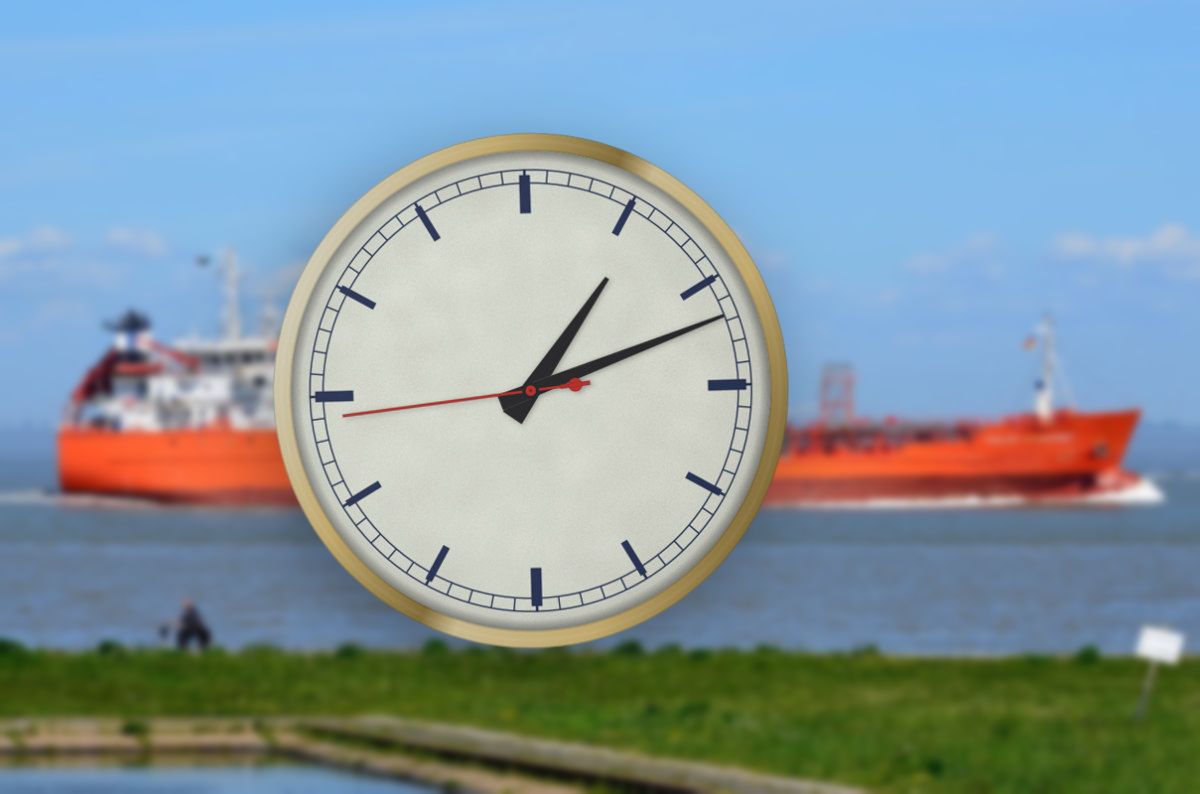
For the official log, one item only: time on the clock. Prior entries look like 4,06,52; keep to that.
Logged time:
1,11,44
